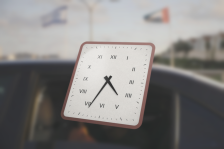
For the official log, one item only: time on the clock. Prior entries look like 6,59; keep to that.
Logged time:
4,34
